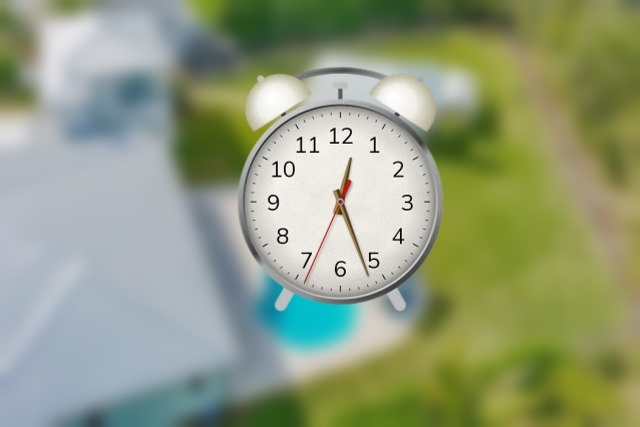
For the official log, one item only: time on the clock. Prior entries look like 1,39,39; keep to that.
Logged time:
12,26,34
